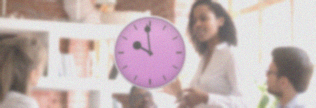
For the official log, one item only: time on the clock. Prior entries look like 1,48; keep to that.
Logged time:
9,59
